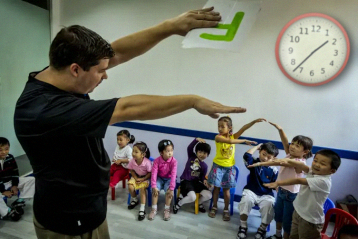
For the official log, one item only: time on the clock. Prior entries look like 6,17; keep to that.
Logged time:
1,37
